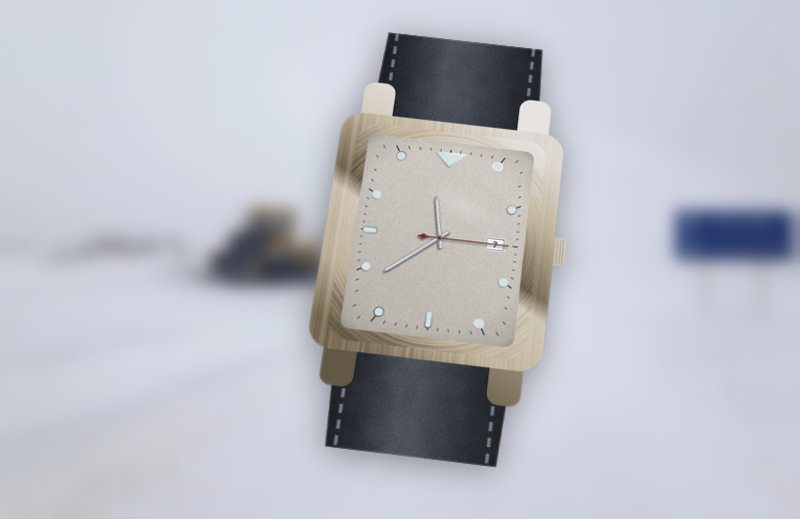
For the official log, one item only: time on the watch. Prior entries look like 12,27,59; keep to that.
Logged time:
11,38,15
